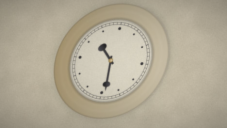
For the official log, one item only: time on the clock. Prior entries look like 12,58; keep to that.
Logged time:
10,29
